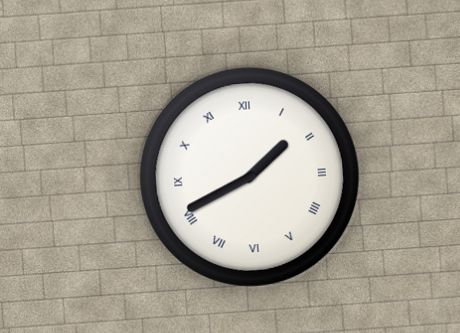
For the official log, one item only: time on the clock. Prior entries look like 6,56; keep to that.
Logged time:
1,41
